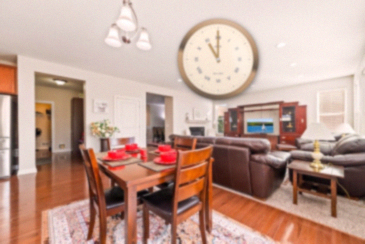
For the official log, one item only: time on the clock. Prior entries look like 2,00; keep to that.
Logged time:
11,00
